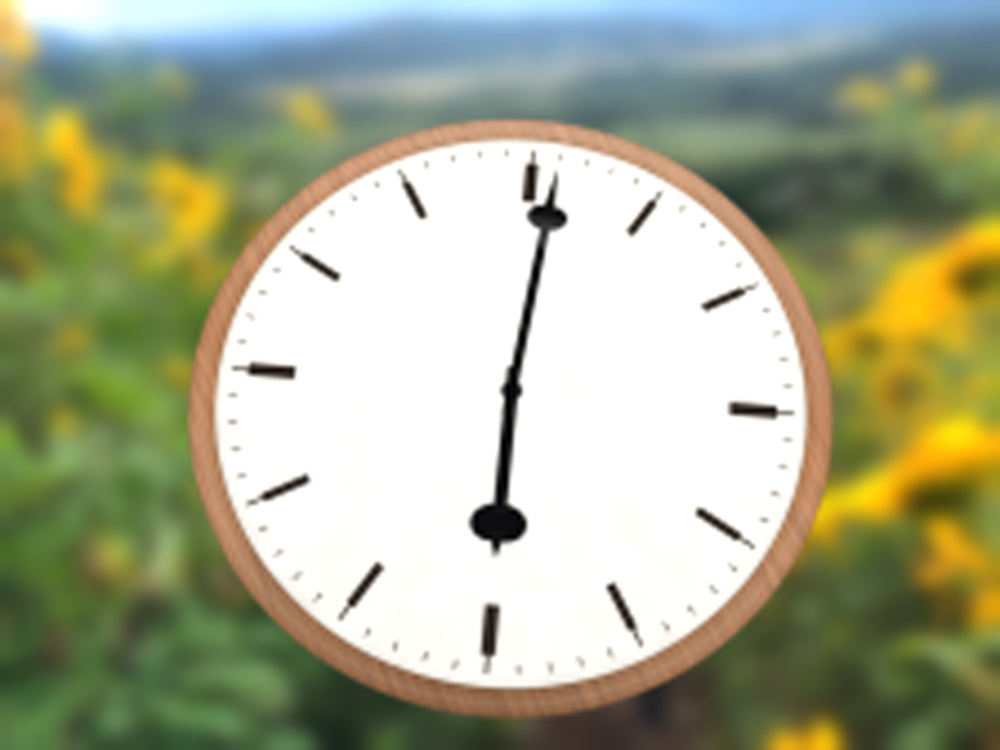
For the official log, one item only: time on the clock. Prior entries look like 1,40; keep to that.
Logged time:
6,01
